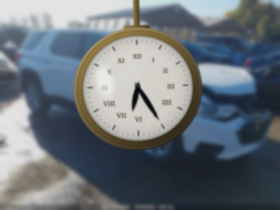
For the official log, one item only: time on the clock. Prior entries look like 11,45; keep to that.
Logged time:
6,25
